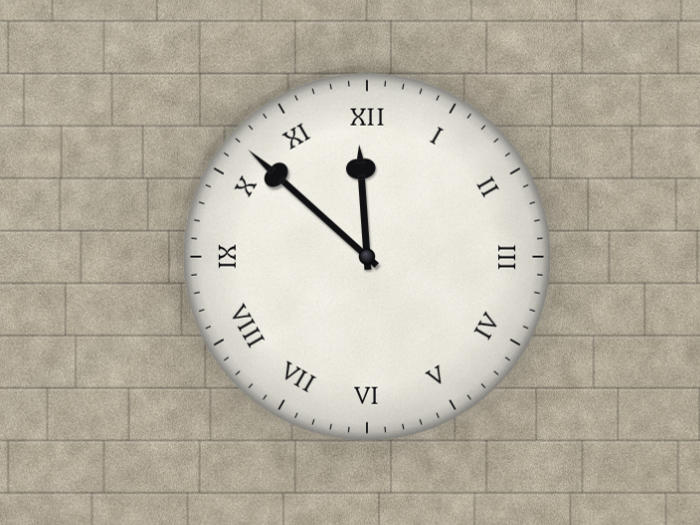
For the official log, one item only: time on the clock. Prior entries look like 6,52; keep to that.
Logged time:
11,52
